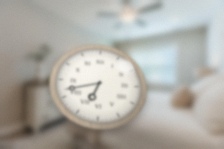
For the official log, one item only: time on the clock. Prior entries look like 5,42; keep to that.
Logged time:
6,42
